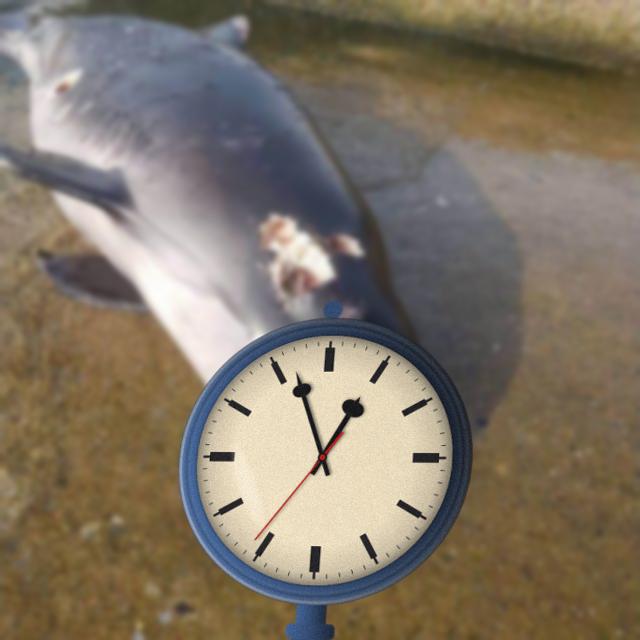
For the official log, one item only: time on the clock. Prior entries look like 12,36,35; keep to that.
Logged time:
12,56,36
